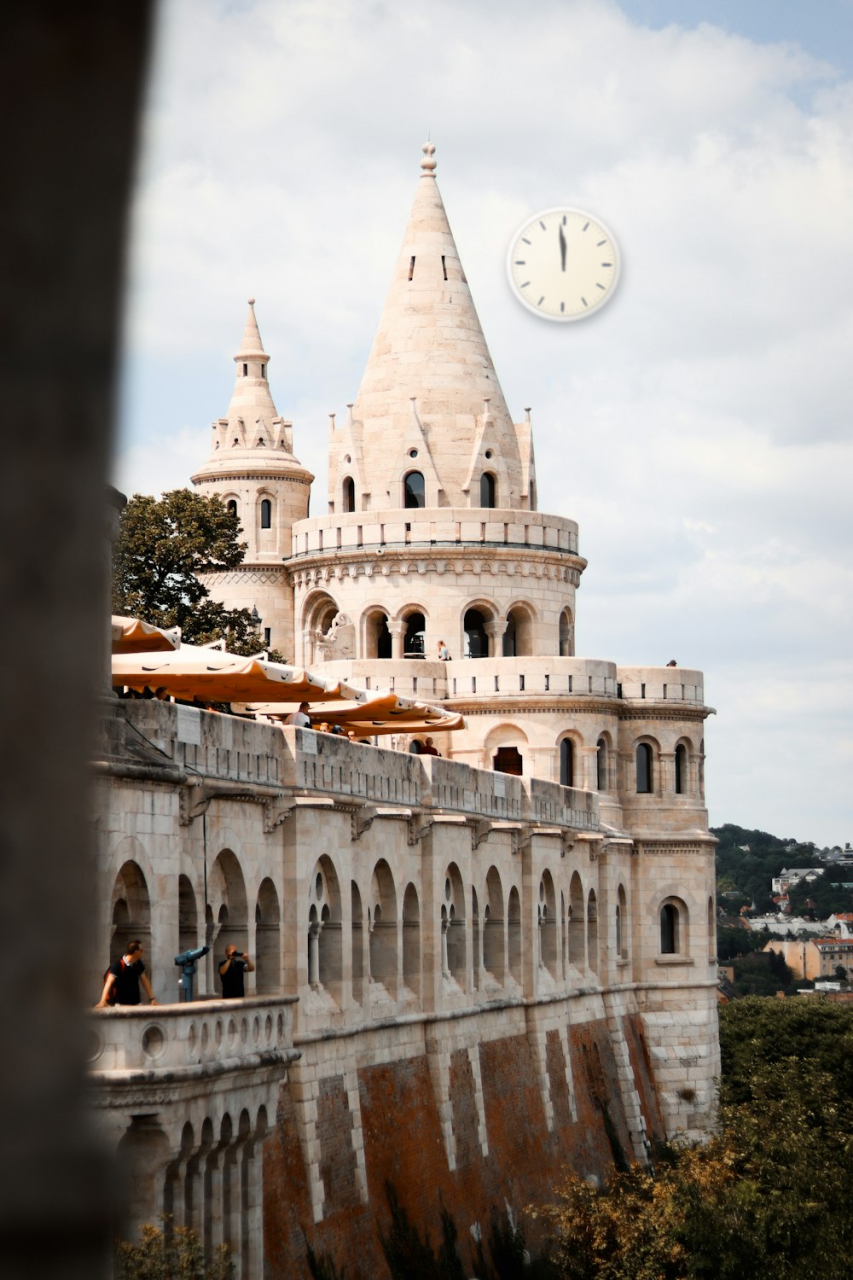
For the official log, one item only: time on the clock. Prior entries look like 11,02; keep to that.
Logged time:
11,59
